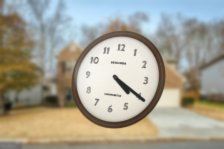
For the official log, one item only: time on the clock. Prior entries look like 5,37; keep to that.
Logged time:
4,20
